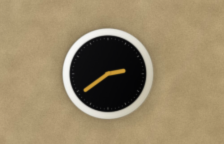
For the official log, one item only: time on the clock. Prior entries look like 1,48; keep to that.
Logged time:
2,39
